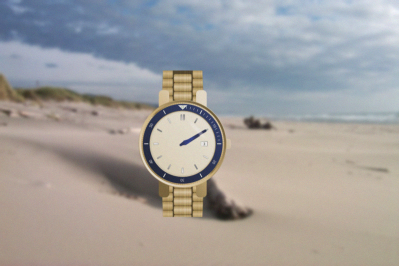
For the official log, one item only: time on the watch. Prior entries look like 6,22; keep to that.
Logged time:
2,10
